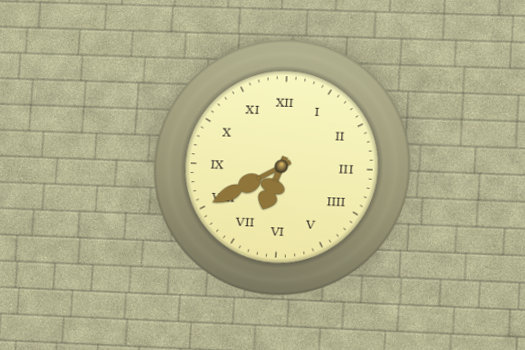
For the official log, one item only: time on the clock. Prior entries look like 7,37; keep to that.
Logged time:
6,40
